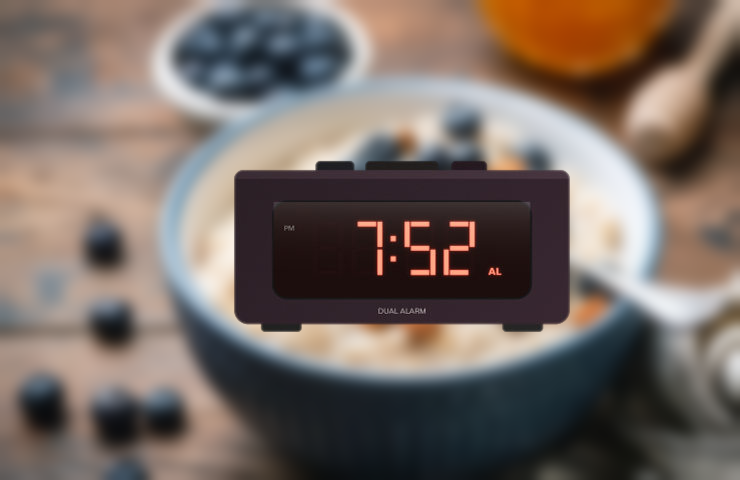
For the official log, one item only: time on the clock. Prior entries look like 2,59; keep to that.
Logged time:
7,52
